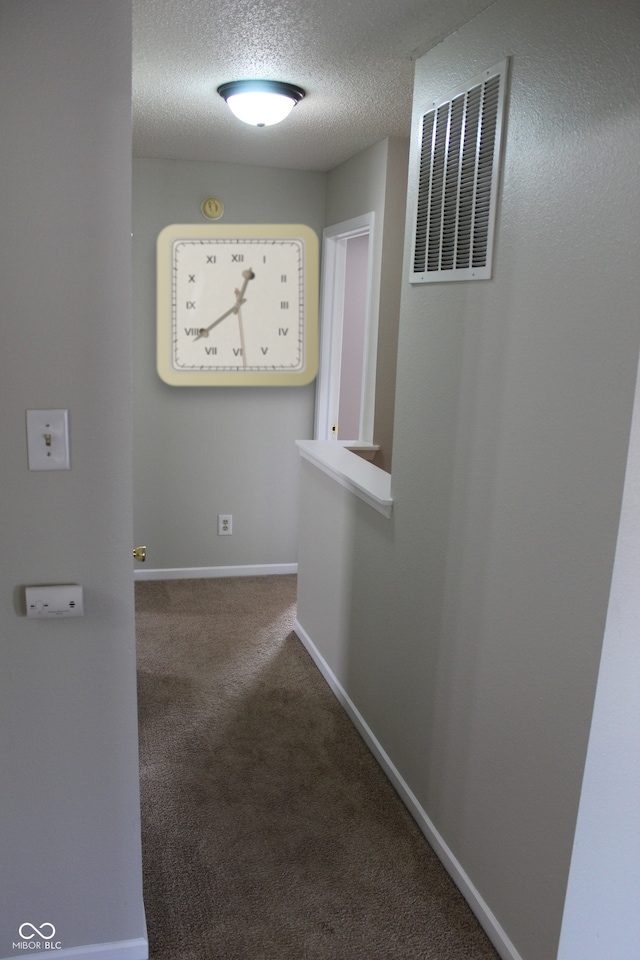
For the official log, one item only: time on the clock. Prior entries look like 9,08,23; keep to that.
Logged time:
12,38,29
